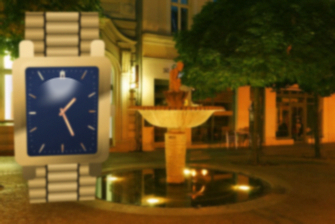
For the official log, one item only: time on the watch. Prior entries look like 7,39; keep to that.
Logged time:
1,26
